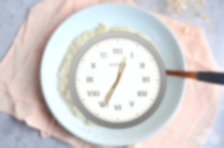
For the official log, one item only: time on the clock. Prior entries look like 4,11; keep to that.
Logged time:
12,35
